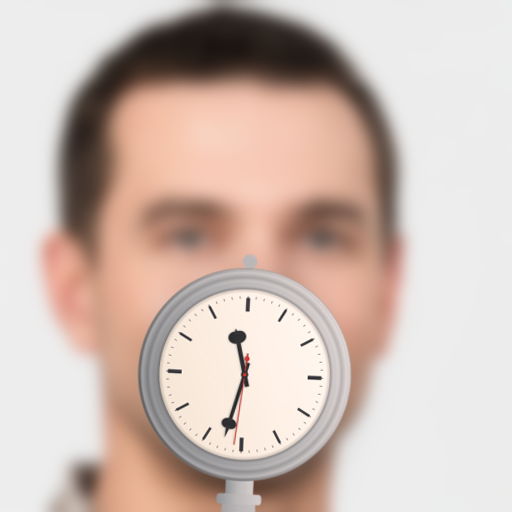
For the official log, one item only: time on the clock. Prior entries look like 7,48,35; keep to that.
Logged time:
11,32,31
